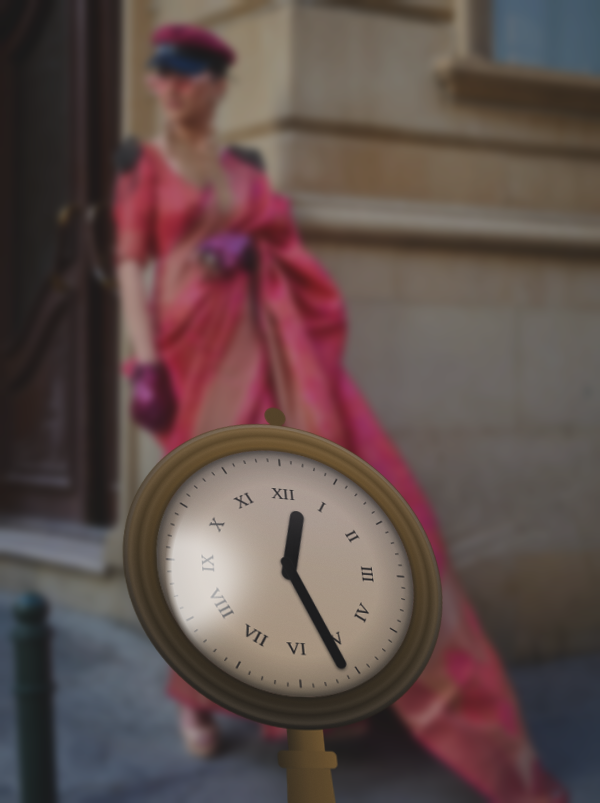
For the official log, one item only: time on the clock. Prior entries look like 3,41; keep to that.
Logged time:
12,26
